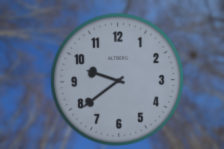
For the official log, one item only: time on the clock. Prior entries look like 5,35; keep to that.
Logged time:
9,39
